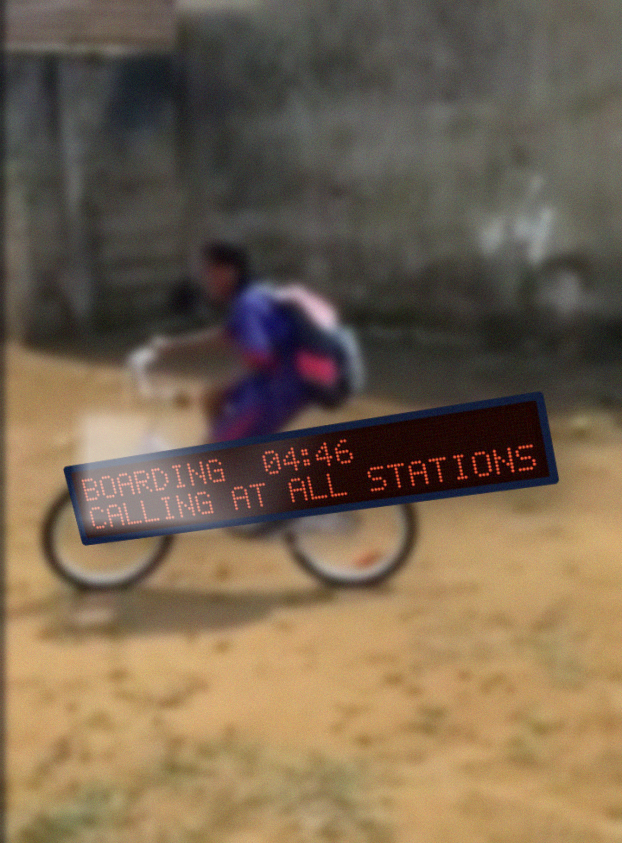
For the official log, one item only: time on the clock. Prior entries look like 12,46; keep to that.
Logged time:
4,46
